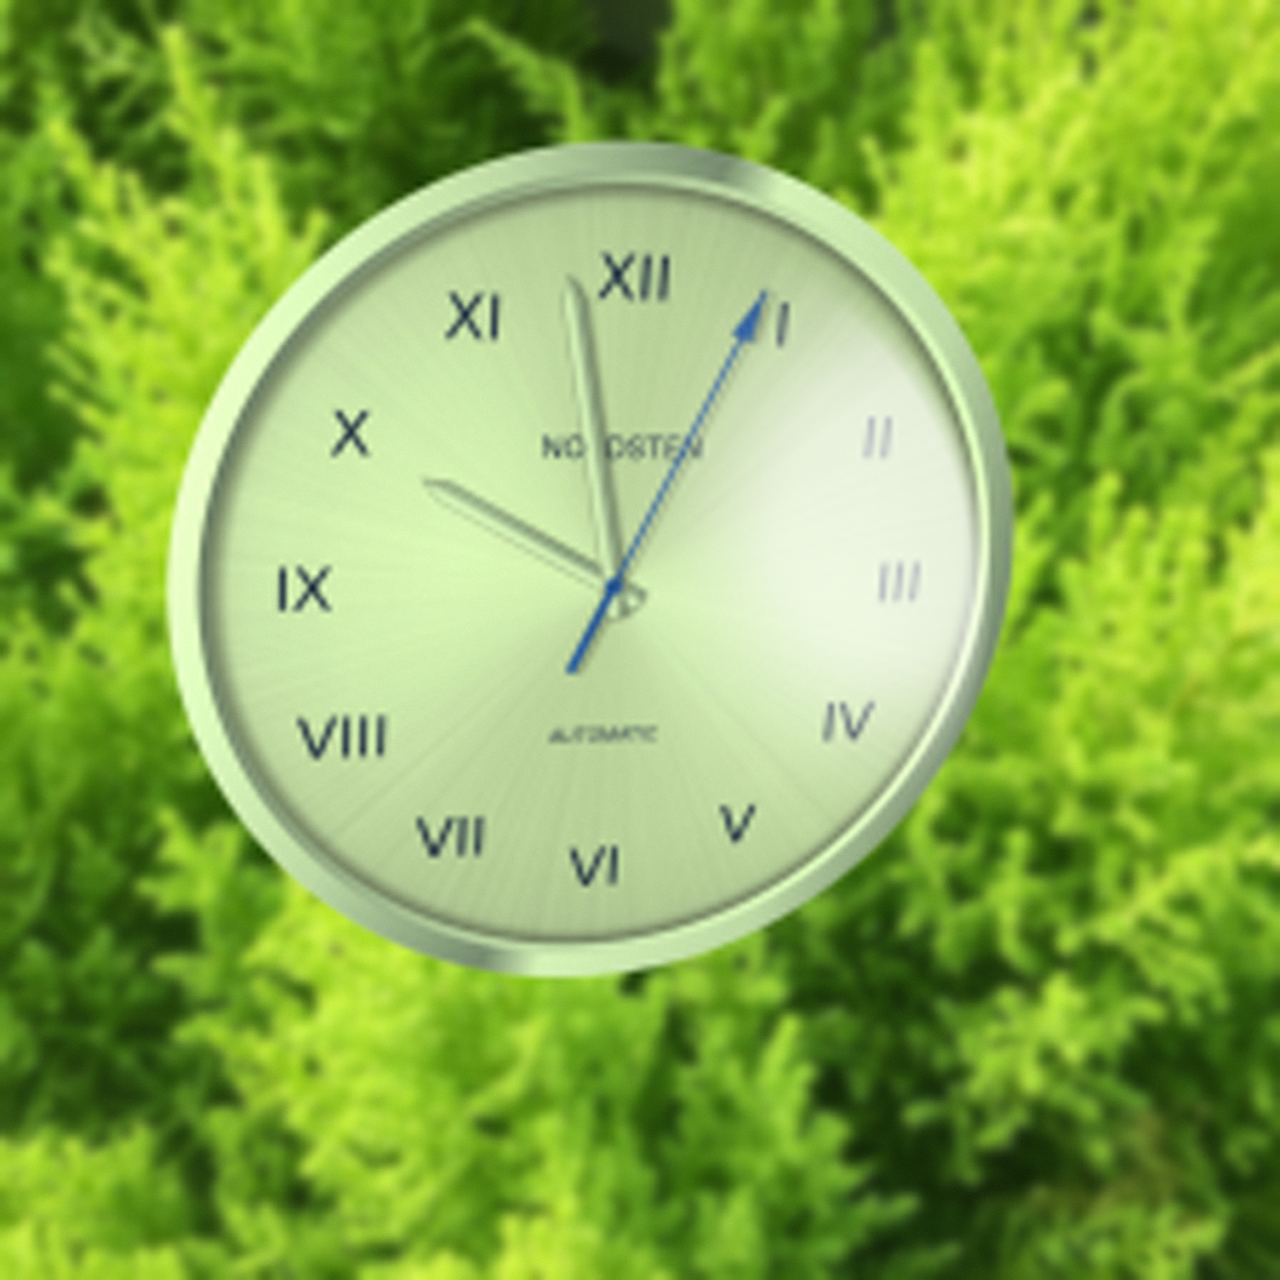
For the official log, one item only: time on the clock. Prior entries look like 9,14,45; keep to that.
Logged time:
9,58,04
